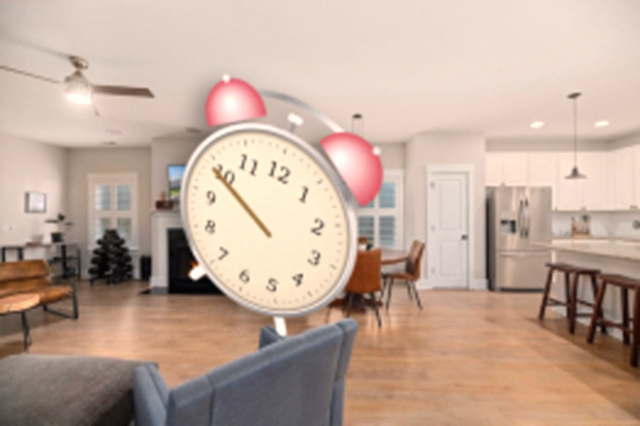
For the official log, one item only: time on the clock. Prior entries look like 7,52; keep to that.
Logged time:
9,49
